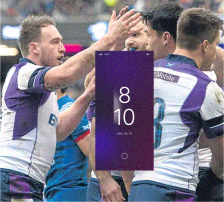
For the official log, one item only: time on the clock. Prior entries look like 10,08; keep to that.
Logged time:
8,10
